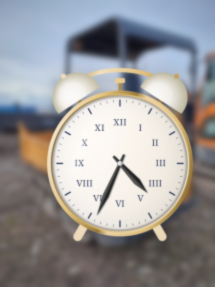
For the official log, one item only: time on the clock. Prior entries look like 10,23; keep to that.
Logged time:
4,34
